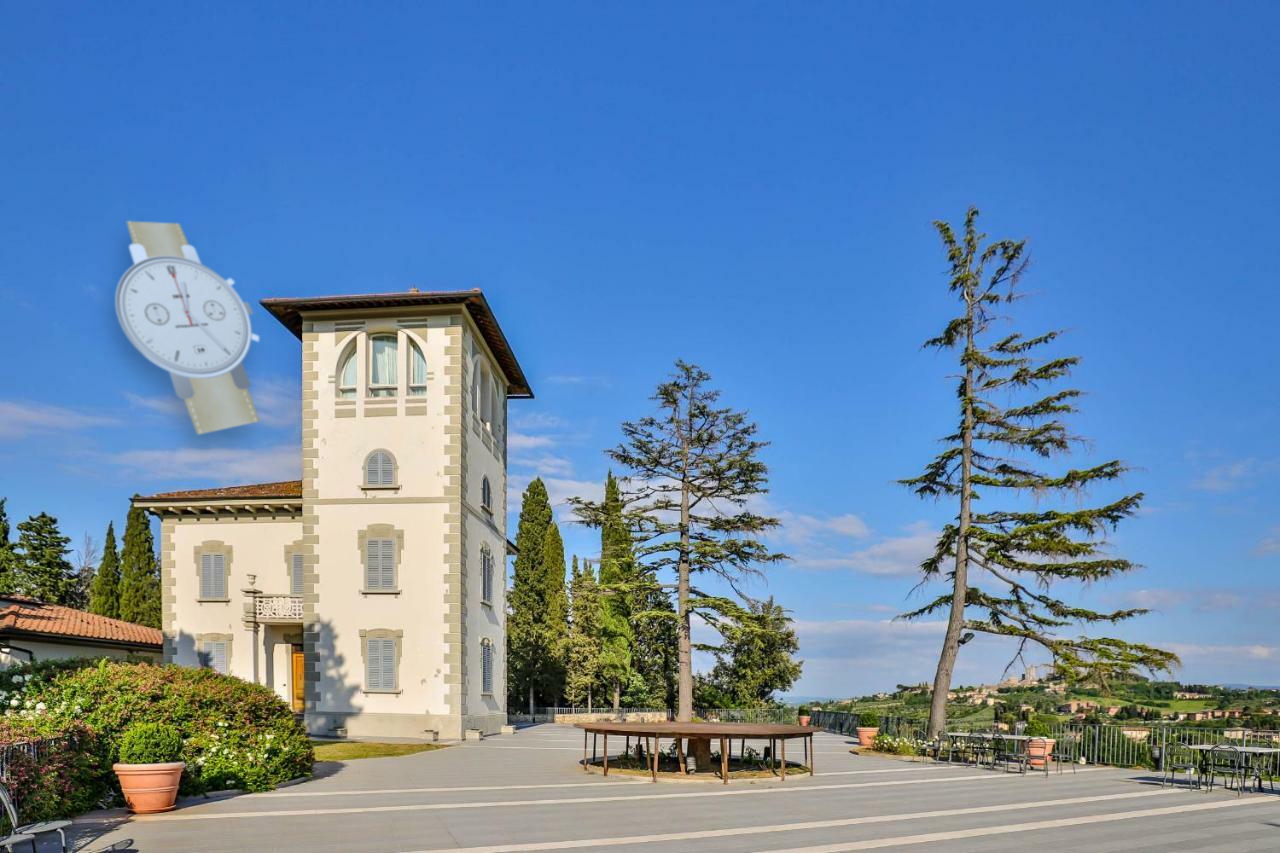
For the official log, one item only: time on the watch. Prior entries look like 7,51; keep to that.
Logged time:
12,25
